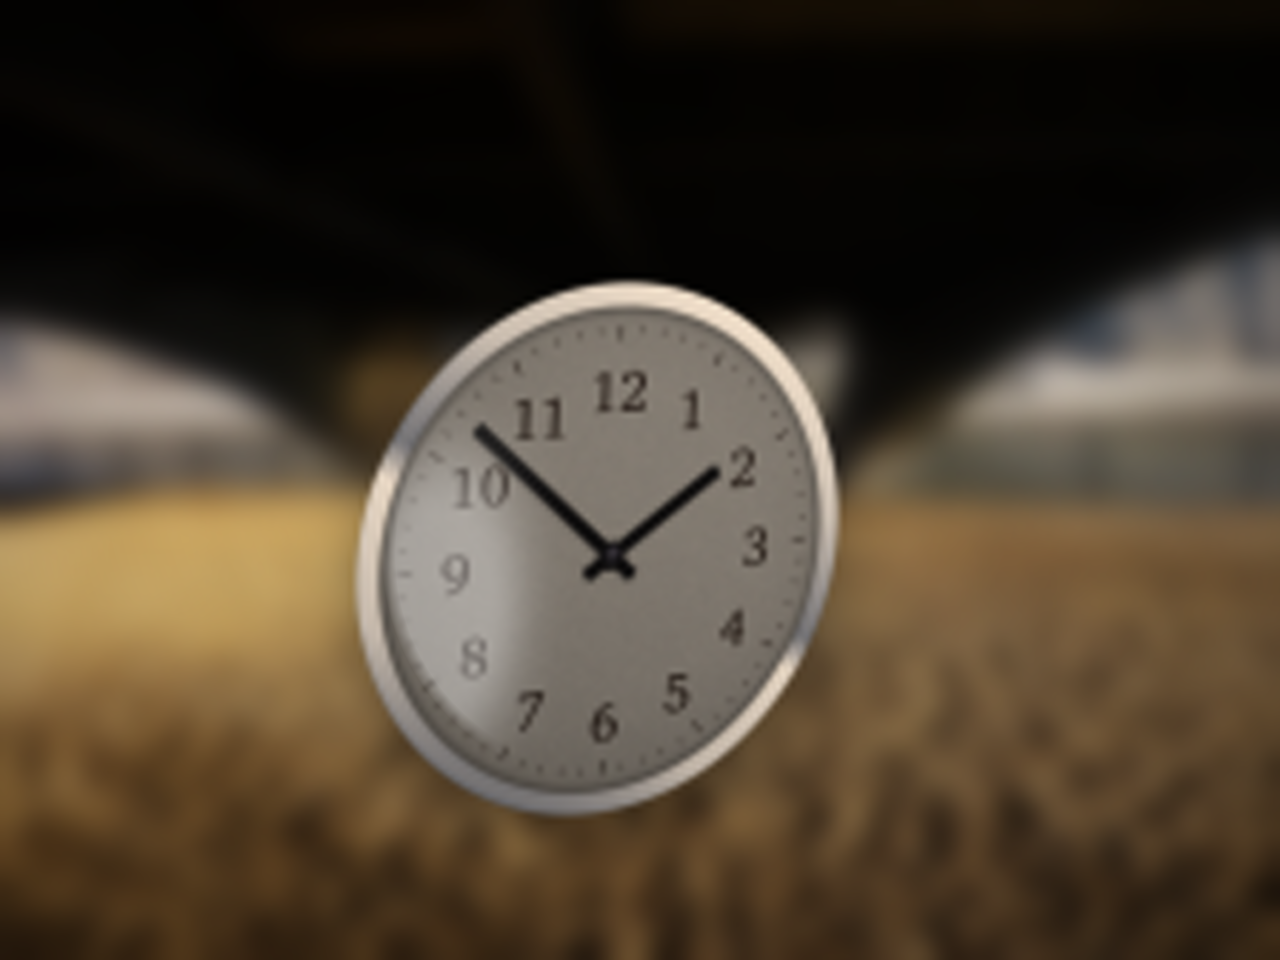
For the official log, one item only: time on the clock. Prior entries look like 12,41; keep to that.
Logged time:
1,52
